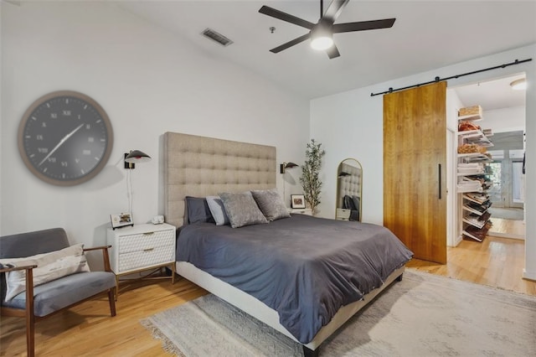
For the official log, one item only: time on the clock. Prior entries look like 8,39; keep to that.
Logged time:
1,37
